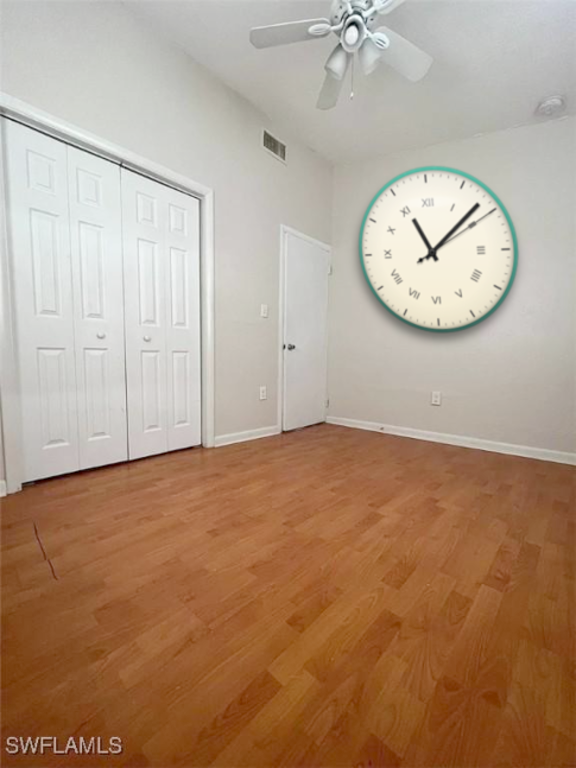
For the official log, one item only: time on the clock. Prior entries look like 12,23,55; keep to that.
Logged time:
11,08,10
